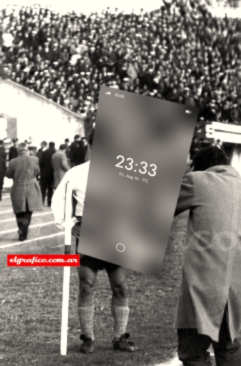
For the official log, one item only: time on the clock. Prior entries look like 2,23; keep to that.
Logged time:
23,33
